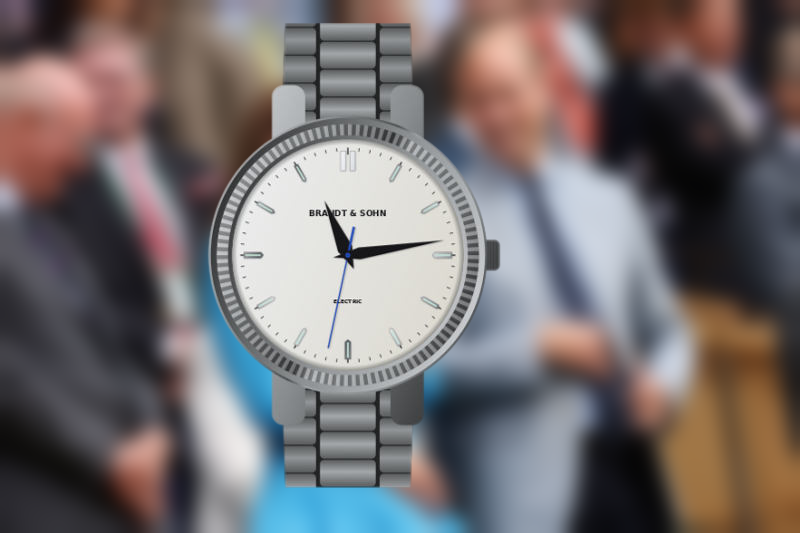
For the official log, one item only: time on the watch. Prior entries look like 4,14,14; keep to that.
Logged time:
11,13,32
